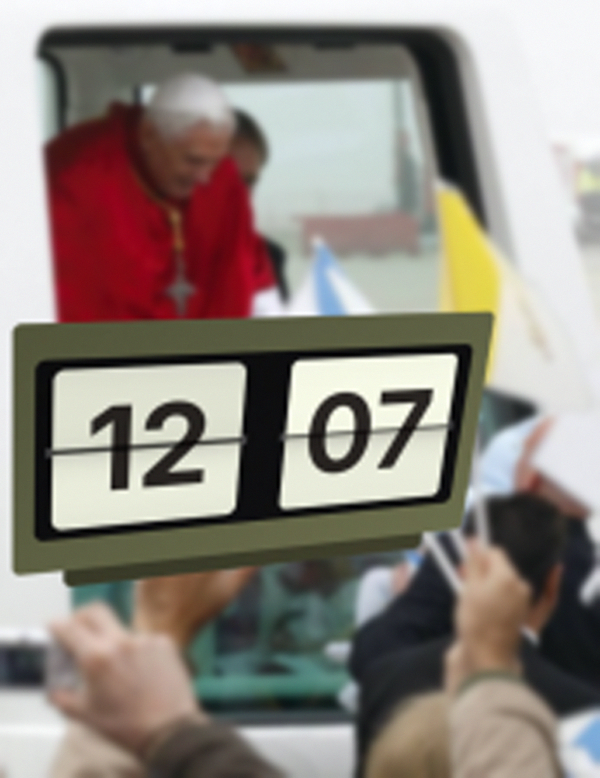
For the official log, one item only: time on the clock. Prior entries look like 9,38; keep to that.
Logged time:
12,07
